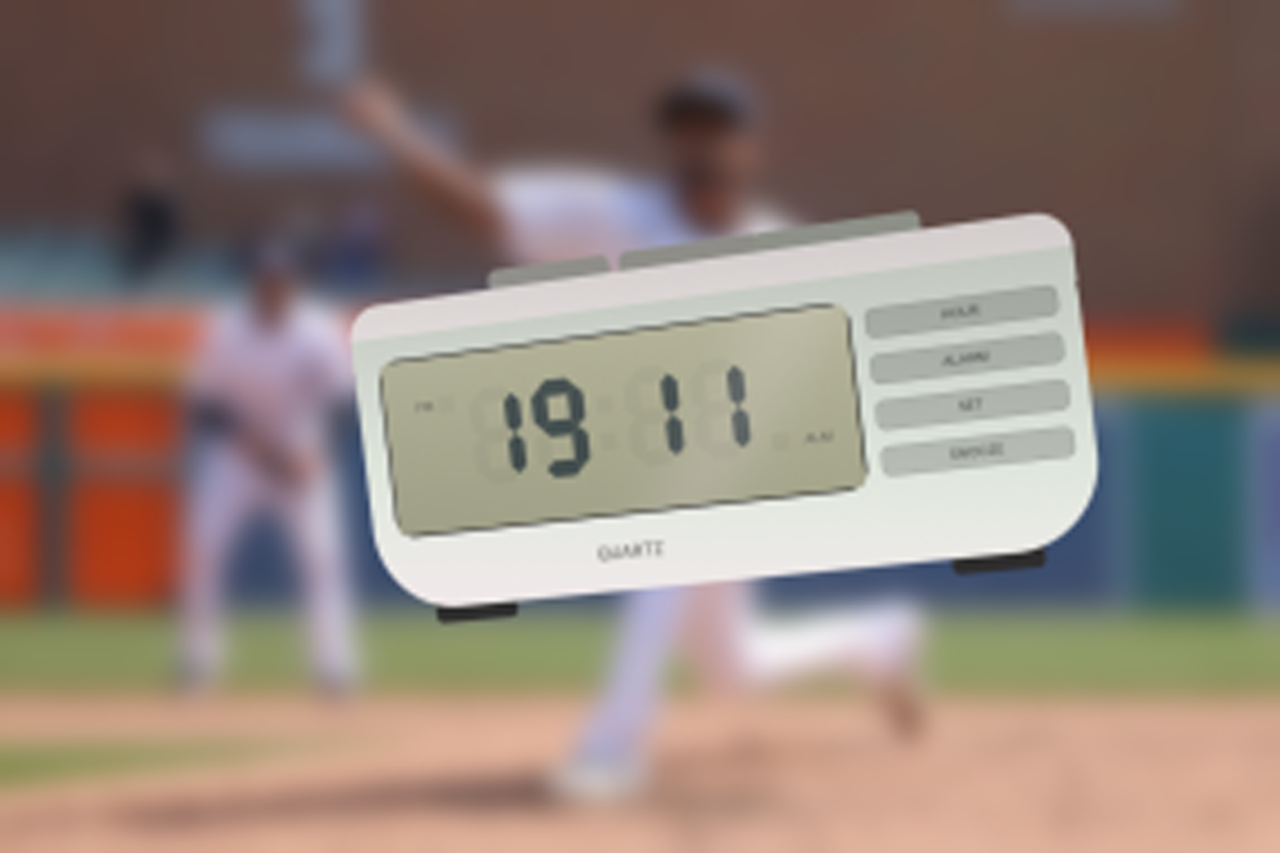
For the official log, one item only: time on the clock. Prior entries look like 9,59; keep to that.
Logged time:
19,11
